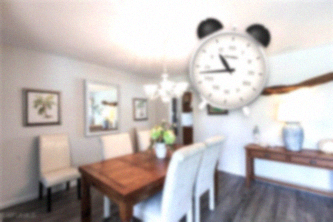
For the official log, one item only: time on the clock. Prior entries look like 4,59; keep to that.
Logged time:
10,43
